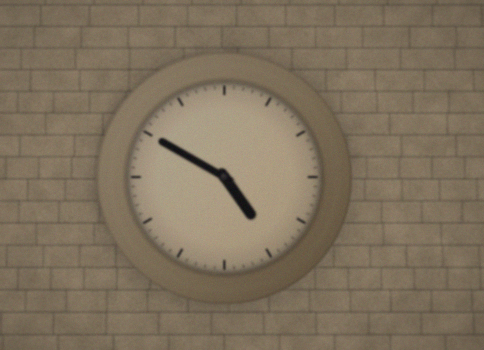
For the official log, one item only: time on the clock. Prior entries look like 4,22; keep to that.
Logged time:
4,50
